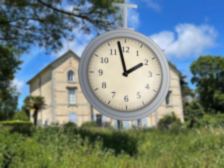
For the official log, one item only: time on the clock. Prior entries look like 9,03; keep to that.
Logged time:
1,58
